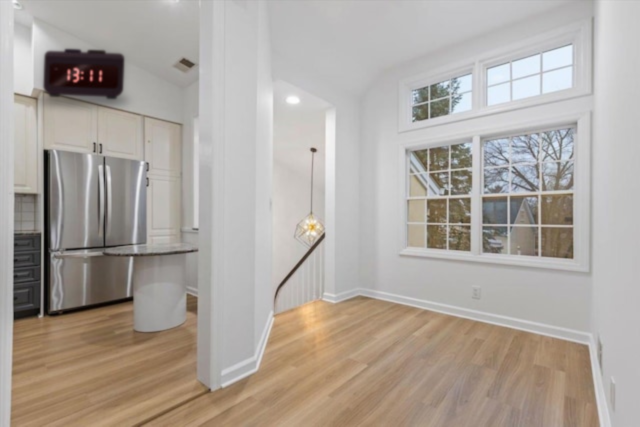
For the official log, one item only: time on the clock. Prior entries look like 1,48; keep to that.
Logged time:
13,11
